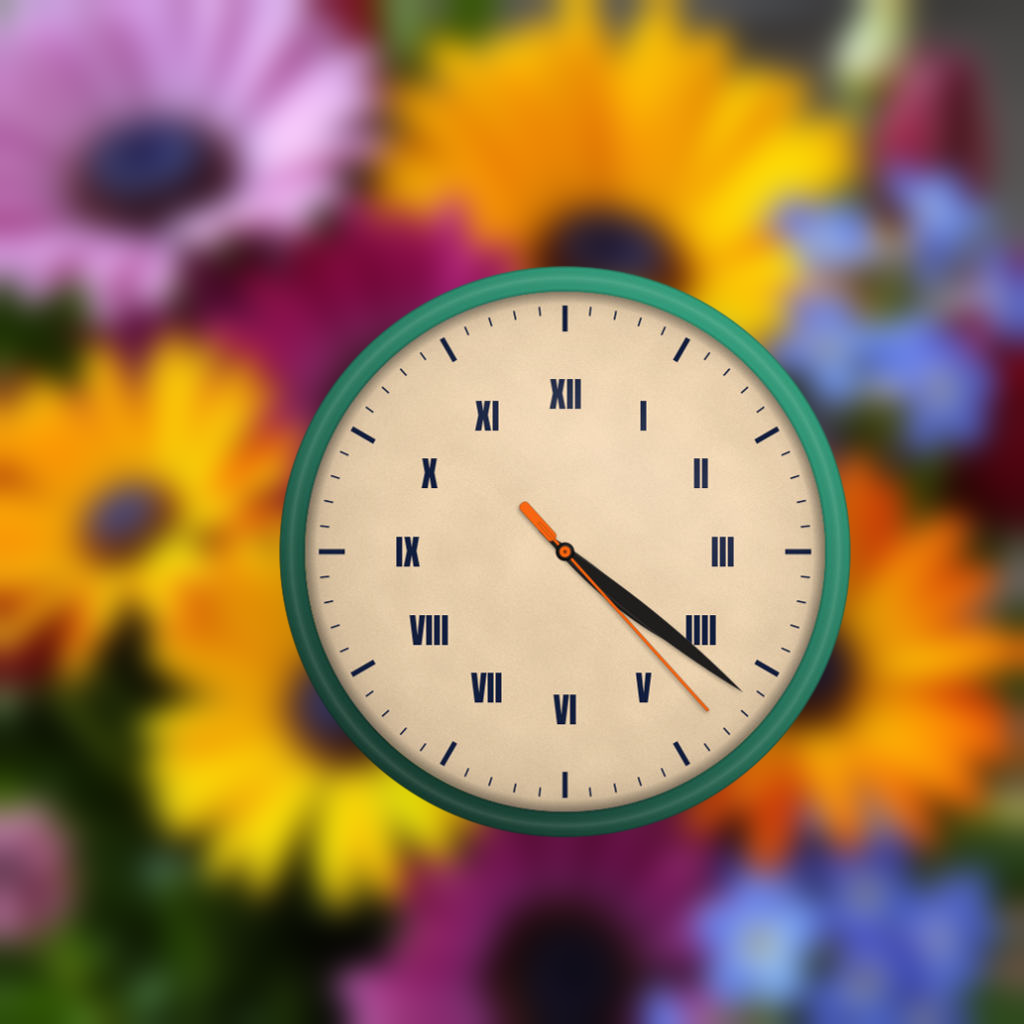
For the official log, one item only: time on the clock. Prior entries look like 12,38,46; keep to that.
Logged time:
4,21,23
